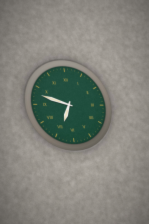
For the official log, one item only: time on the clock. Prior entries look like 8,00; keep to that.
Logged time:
6,48
